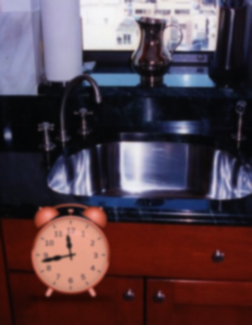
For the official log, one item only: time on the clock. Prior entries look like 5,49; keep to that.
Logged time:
11,43
